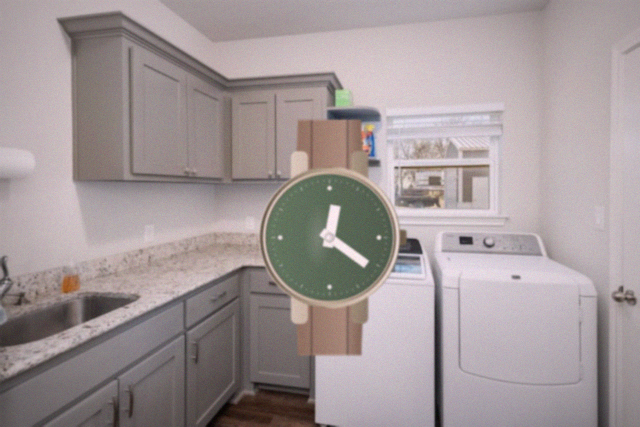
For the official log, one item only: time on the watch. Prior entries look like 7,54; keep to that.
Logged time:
12,21
